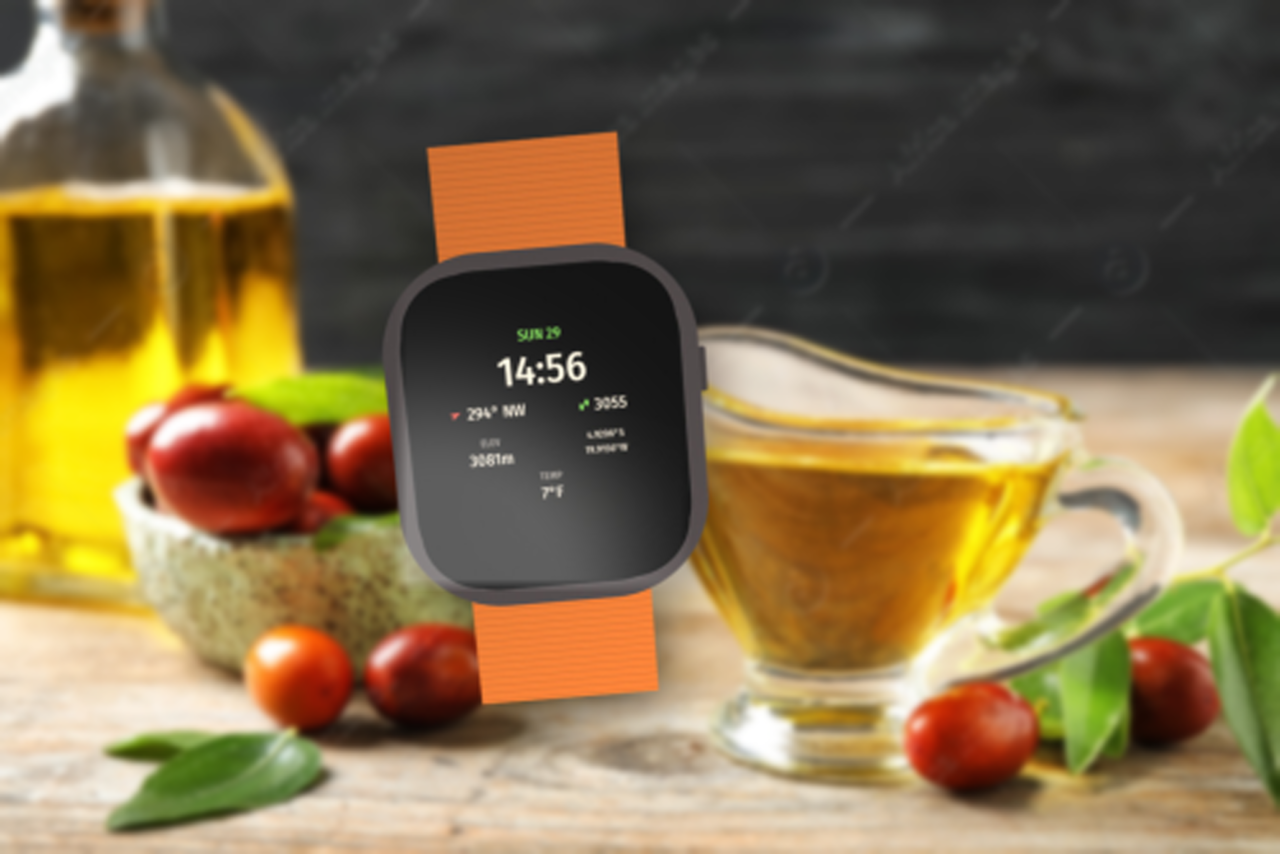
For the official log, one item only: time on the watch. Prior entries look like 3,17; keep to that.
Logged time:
14,56
